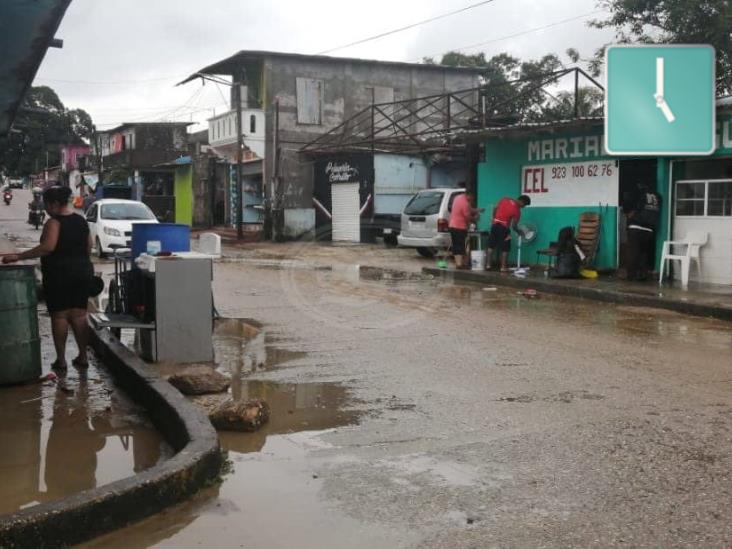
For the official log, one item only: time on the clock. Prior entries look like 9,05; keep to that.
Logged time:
5,00
